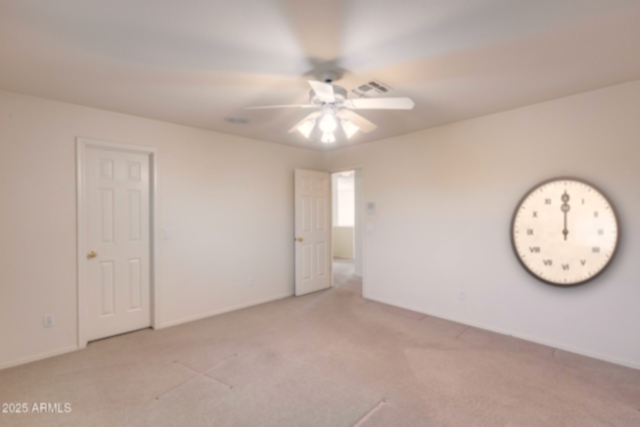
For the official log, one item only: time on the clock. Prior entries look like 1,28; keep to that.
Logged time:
12,00
